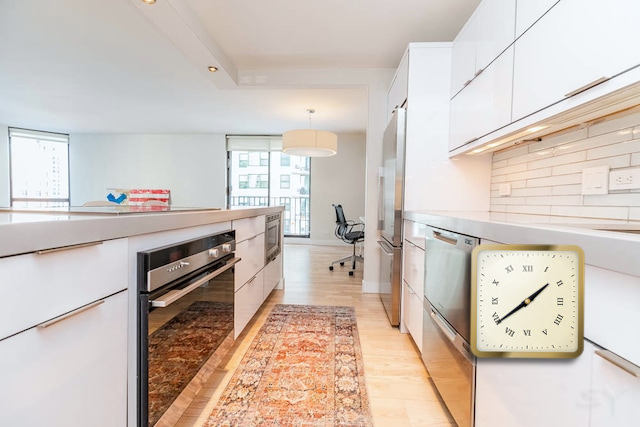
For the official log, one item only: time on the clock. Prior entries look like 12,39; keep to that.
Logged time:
1,39
